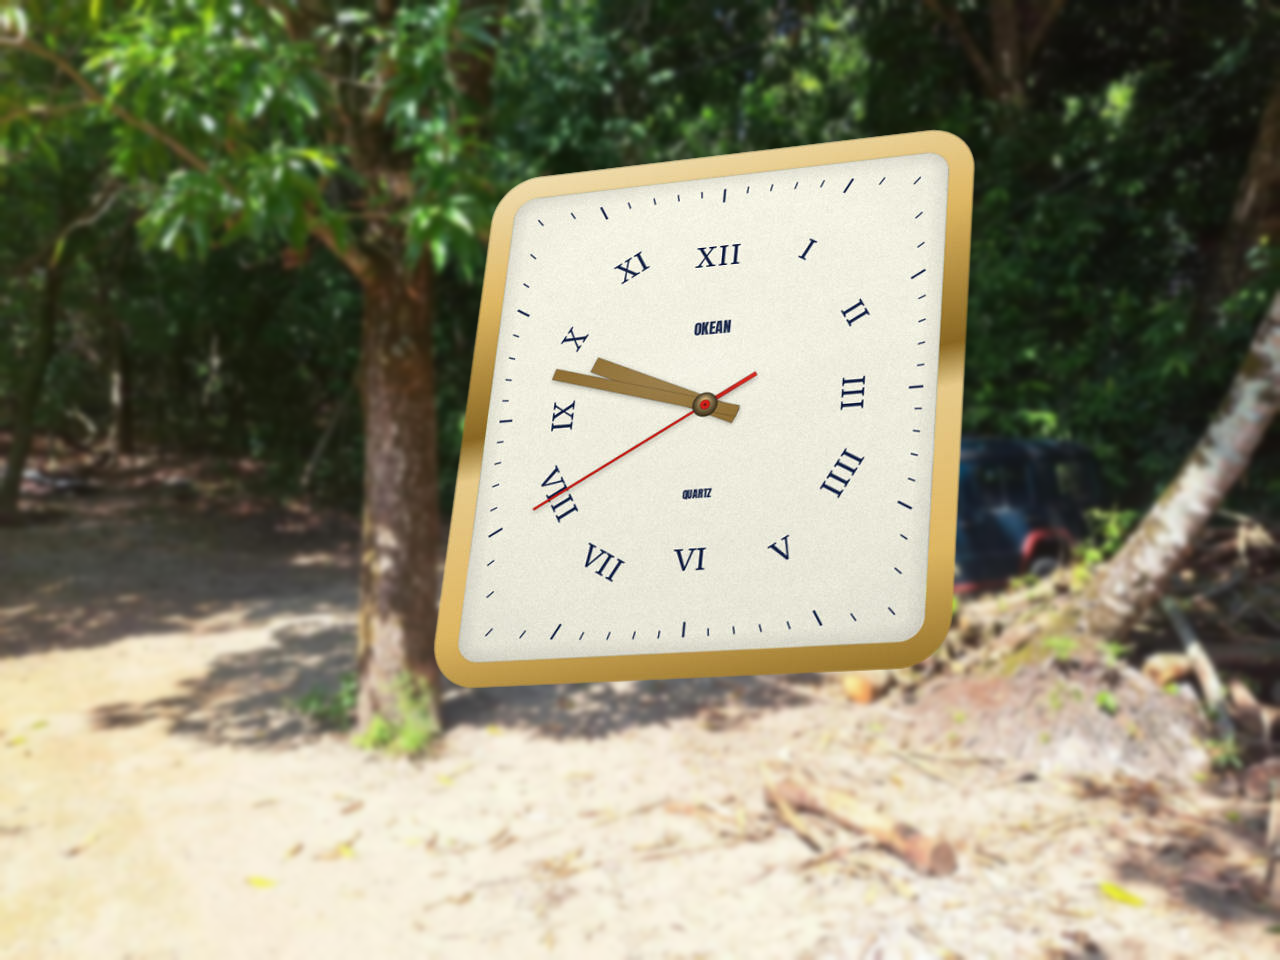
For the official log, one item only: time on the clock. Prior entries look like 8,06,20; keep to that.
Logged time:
9,47,40
